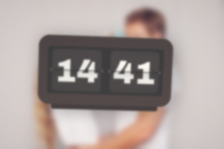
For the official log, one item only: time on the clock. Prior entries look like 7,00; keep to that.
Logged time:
14,41
